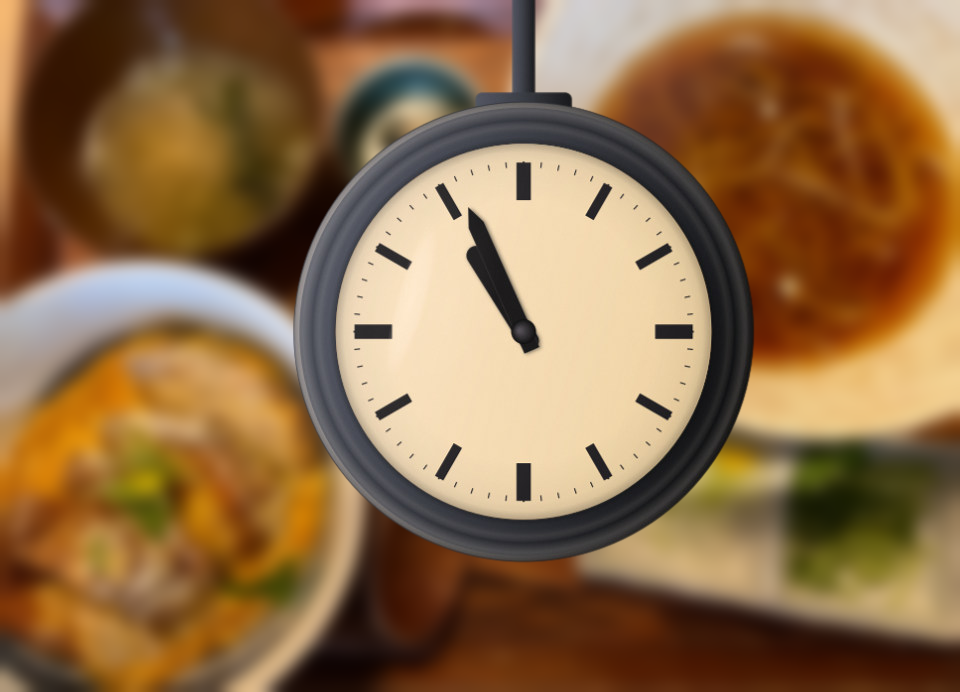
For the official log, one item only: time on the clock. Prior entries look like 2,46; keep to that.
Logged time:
10,56
